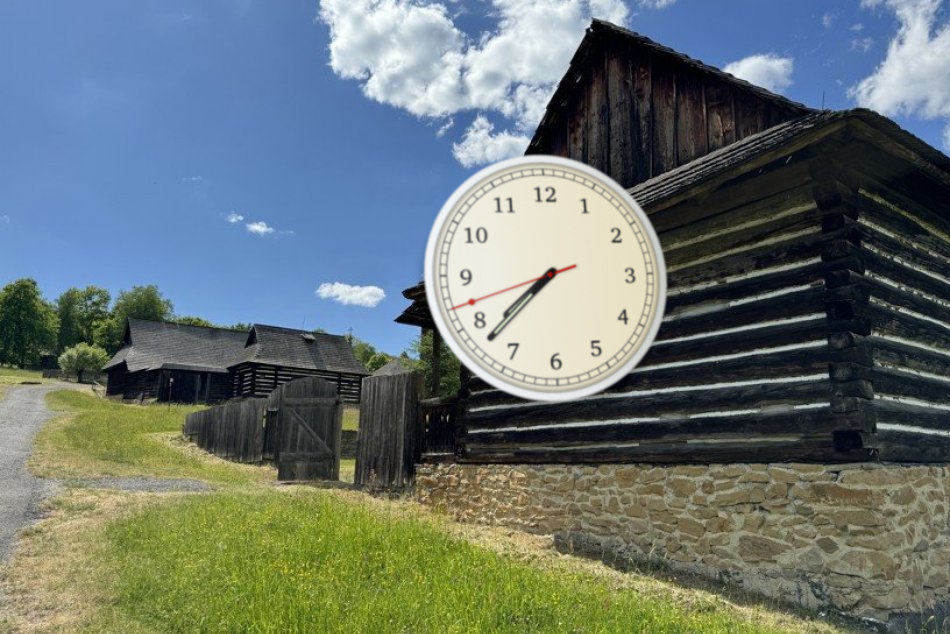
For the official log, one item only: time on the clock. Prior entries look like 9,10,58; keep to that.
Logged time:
7,37,42
